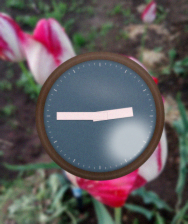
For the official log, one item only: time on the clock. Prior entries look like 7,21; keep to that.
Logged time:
2,45
